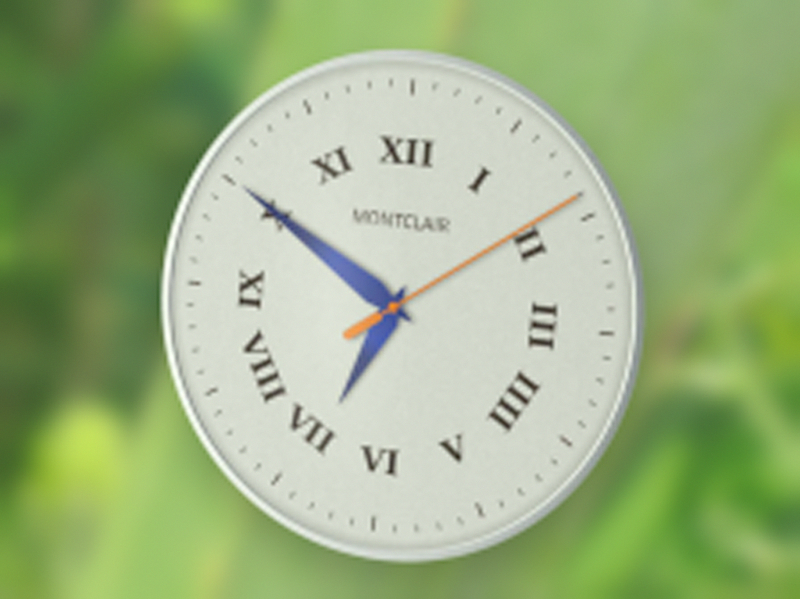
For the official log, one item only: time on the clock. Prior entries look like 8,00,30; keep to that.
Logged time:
6,50,09
